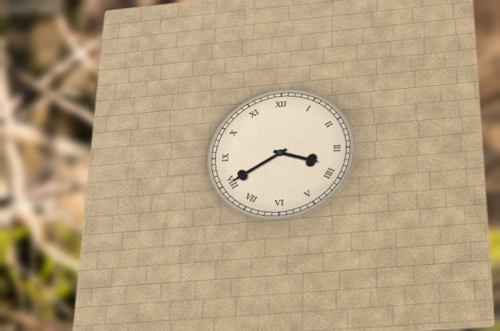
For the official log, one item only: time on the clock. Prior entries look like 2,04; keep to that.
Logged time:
3,40
